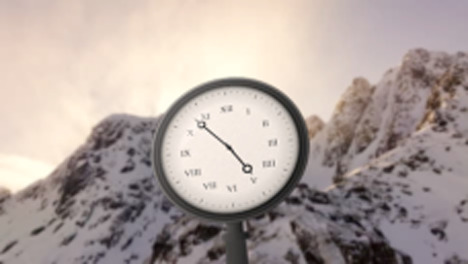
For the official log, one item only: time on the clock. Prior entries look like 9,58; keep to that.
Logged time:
4,53
